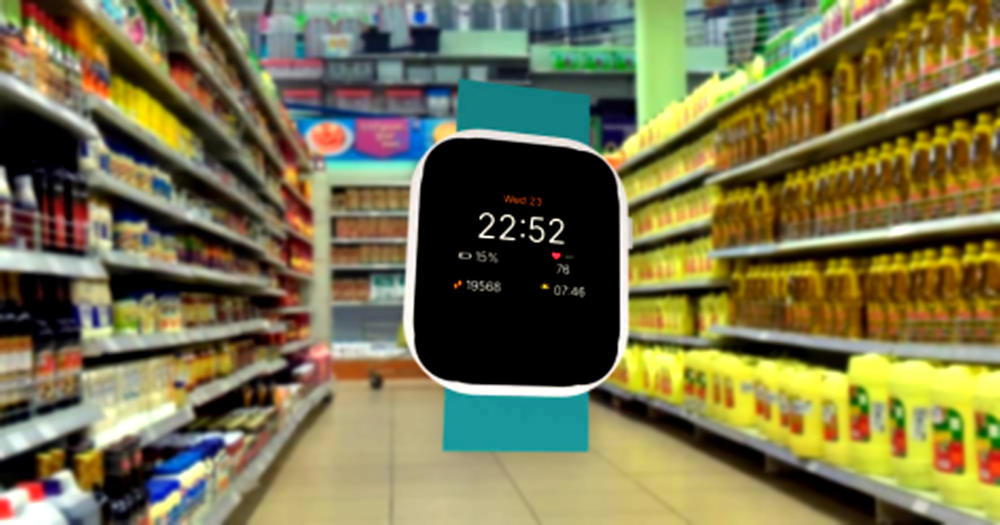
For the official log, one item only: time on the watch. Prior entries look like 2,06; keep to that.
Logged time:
22,52
